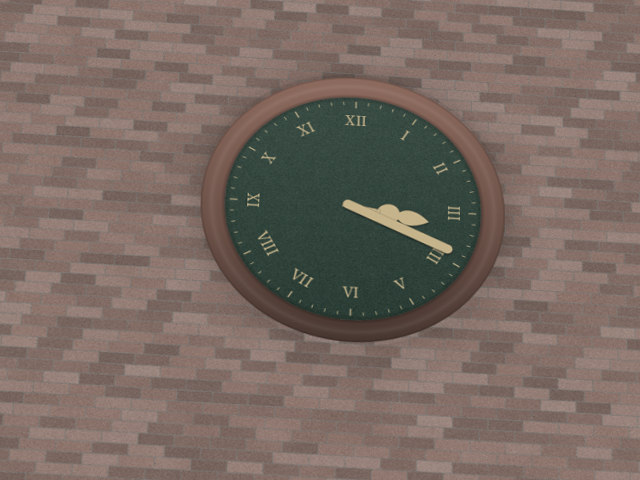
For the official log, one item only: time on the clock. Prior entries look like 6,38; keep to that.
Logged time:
3,19
